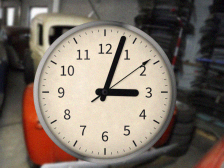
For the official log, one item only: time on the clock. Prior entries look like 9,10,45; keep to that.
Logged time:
3,03,09
